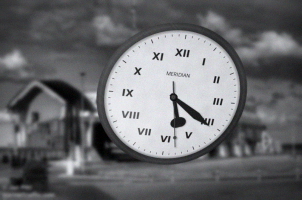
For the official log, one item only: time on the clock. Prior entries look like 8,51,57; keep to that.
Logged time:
5,20,28
